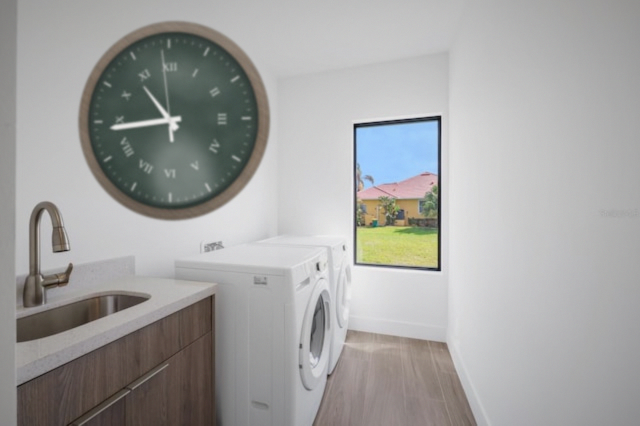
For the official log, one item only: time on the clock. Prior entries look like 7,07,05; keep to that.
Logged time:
10,43,59
